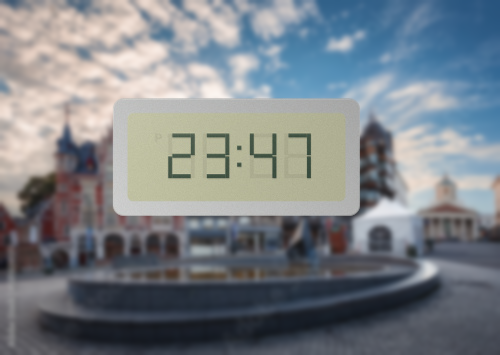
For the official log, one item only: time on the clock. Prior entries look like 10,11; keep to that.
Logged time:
23,47
